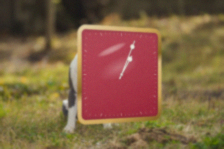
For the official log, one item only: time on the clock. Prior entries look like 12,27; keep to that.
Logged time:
1,04
